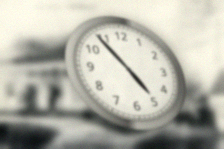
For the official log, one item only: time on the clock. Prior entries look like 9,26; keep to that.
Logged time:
4,54
